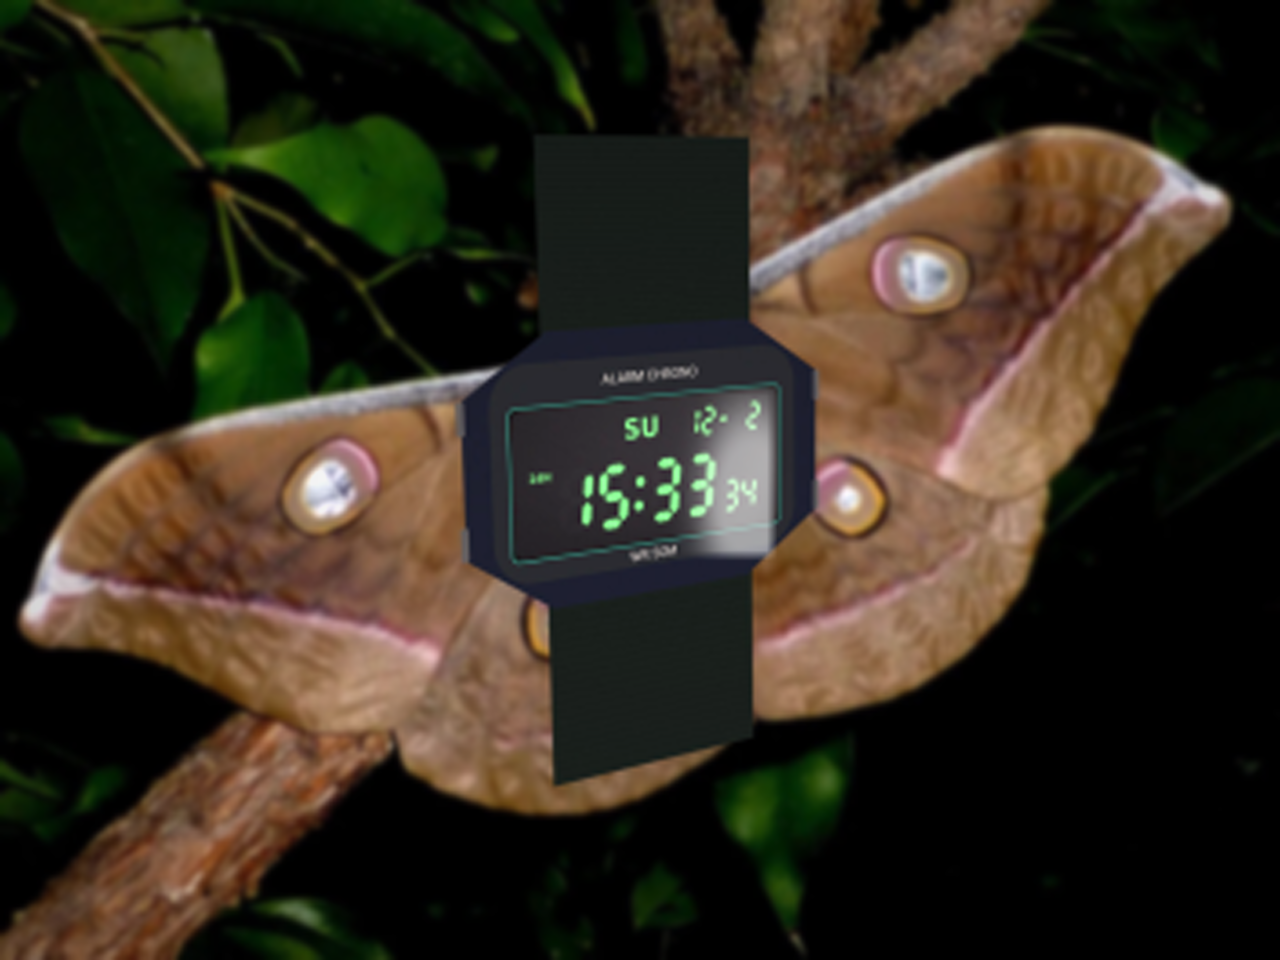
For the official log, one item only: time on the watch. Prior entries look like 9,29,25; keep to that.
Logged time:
15,33,34
